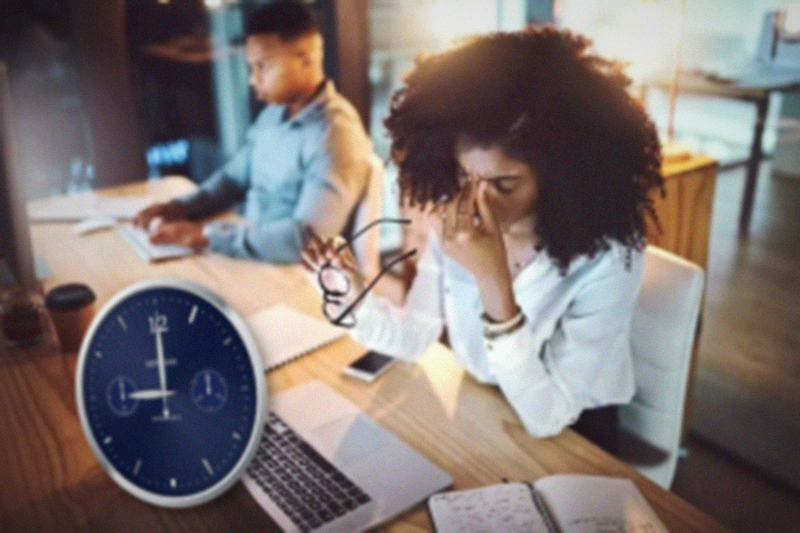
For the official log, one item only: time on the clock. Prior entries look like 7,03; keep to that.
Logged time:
9,00
